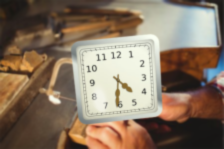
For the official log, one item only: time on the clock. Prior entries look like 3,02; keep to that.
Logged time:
4,31
